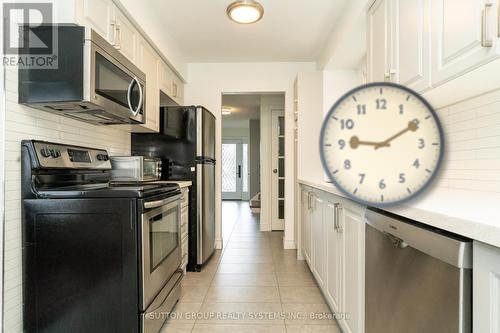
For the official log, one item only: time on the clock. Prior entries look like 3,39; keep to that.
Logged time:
9,10
